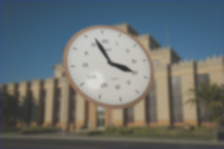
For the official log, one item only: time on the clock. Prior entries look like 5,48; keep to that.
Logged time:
3,57
